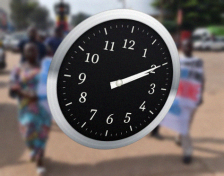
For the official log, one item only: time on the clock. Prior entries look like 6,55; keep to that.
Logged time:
2,10
